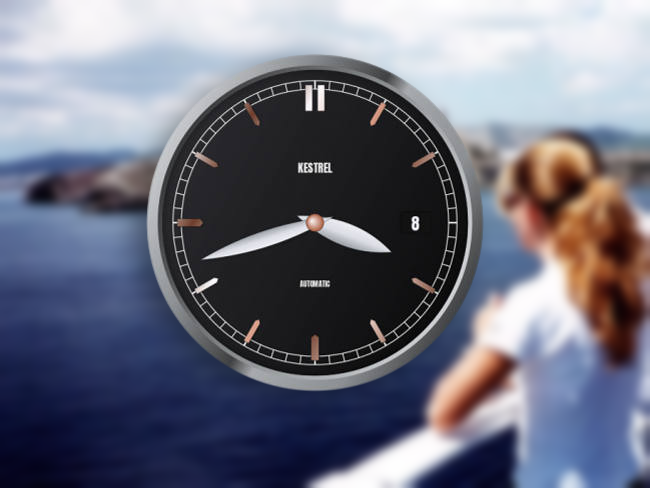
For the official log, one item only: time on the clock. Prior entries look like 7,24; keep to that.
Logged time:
3,42
